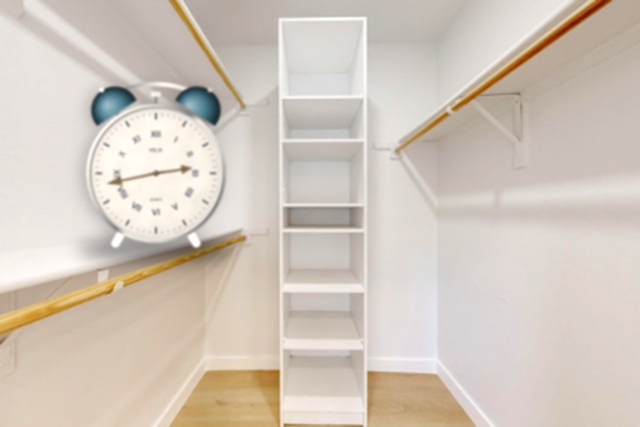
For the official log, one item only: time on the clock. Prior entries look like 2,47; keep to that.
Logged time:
2,43
